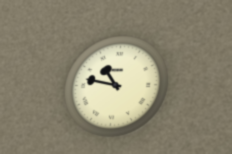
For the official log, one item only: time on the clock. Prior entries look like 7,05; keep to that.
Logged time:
10,47
